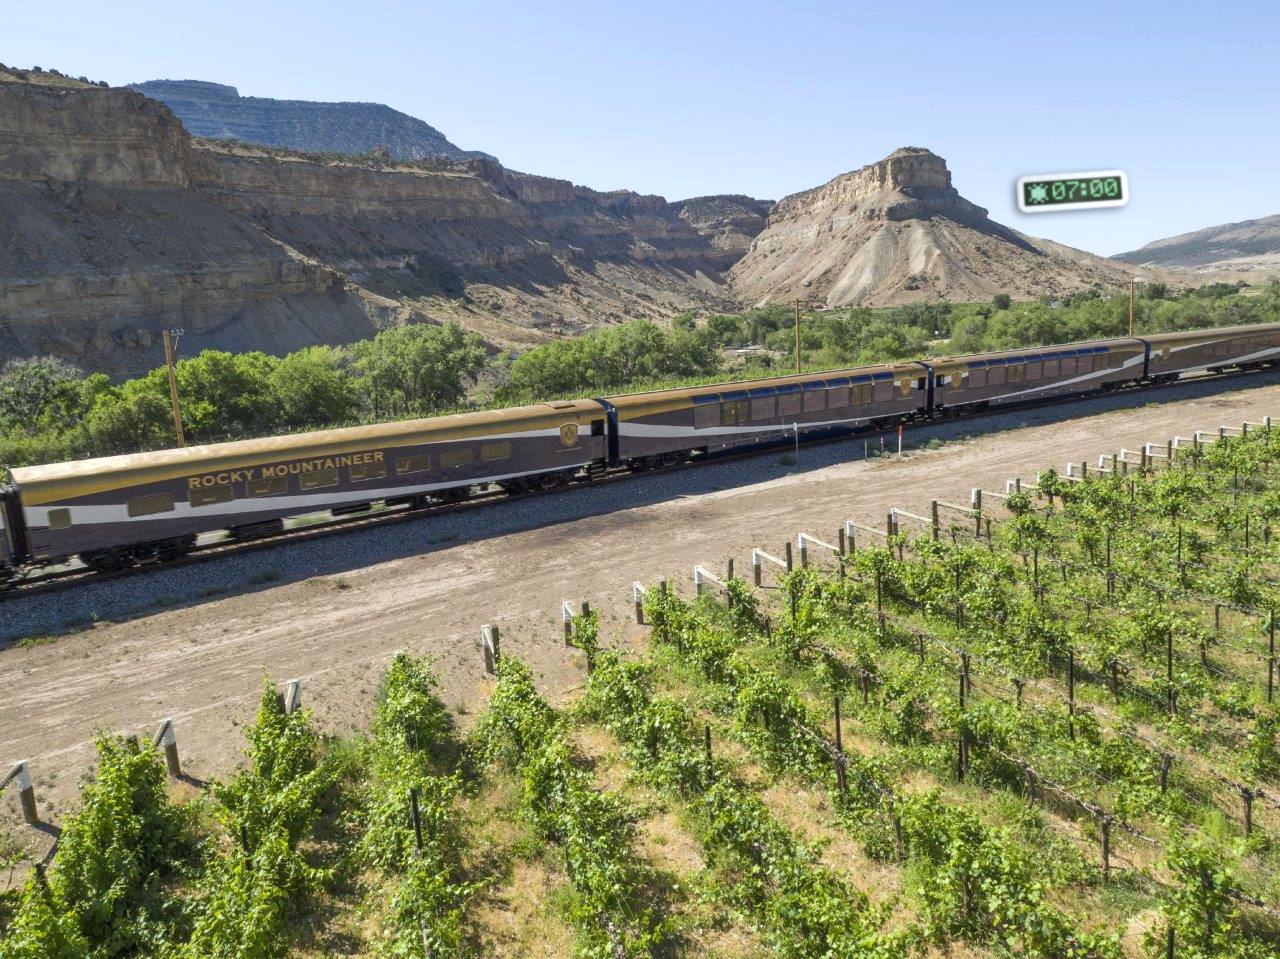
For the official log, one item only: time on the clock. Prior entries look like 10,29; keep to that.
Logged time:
7,00
